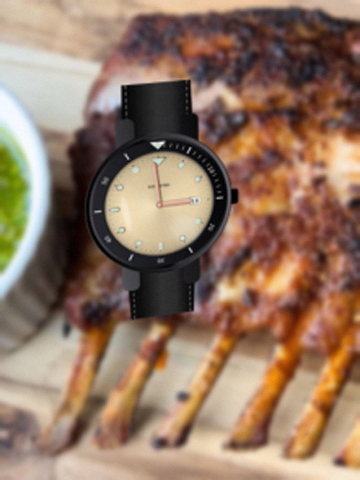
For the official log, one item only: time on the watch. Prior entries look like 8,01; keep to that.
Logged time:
2,59
